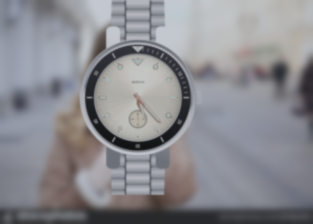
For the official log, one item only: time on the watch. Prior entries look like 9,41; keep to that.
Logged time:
5,23
